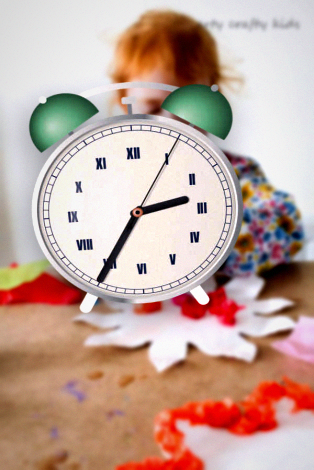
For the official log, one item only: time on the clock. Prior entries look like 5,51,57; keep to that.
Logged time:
2,35,05
